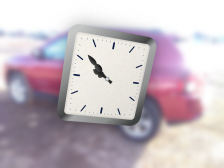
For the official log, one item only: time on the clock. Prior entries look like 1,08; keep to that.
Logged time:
9,52
